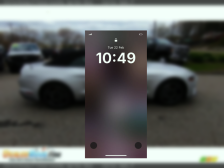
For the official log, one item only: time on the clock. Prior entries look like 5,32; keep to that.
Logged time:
10,49
